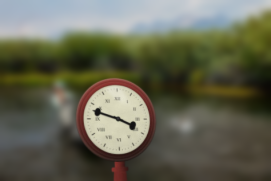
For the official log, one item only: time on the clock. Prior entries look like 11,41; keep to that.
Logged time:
3,48
